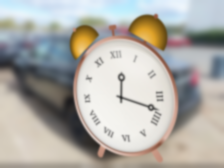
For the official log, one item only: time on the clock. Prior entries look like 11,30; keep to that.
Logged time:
12,18
